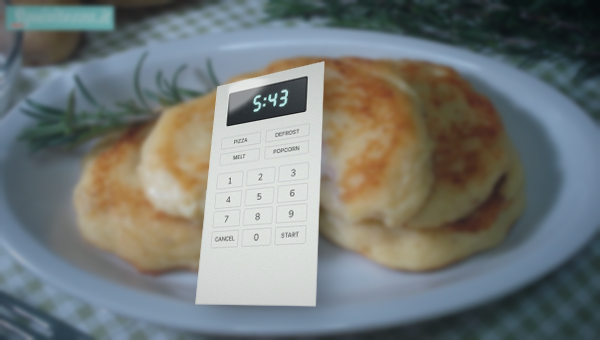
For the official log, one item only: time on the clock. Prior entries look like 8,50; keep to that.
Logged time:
5,43
